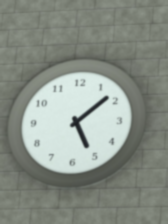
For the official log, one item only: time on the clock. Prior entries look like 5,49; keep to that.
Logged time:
5,08
